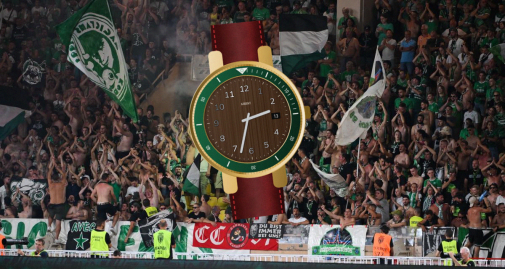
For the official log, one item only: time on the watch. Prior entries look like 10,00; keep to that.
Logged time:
2,33
